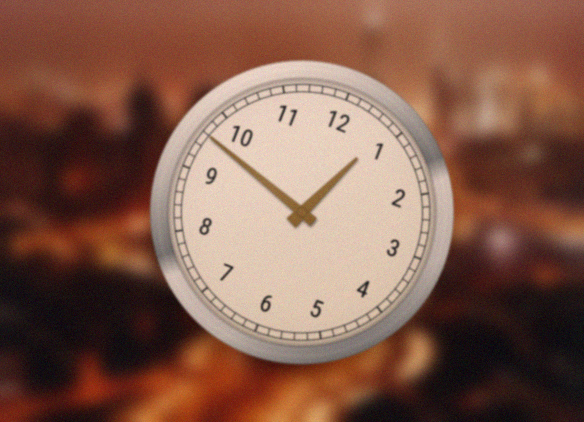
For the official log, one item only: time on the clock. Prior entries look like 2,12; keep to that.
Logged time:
12,48
